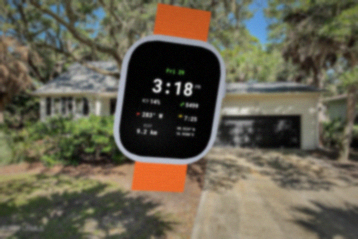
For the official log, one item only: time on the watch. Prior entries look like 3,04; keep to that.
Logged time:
3,18
